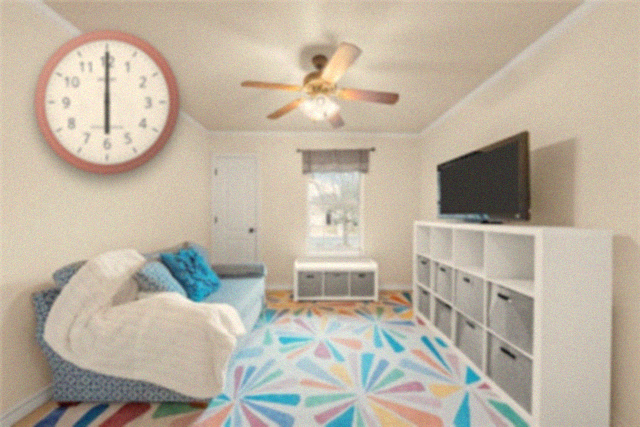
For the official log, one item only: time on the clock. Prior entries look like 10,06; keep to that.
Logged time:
6,00
